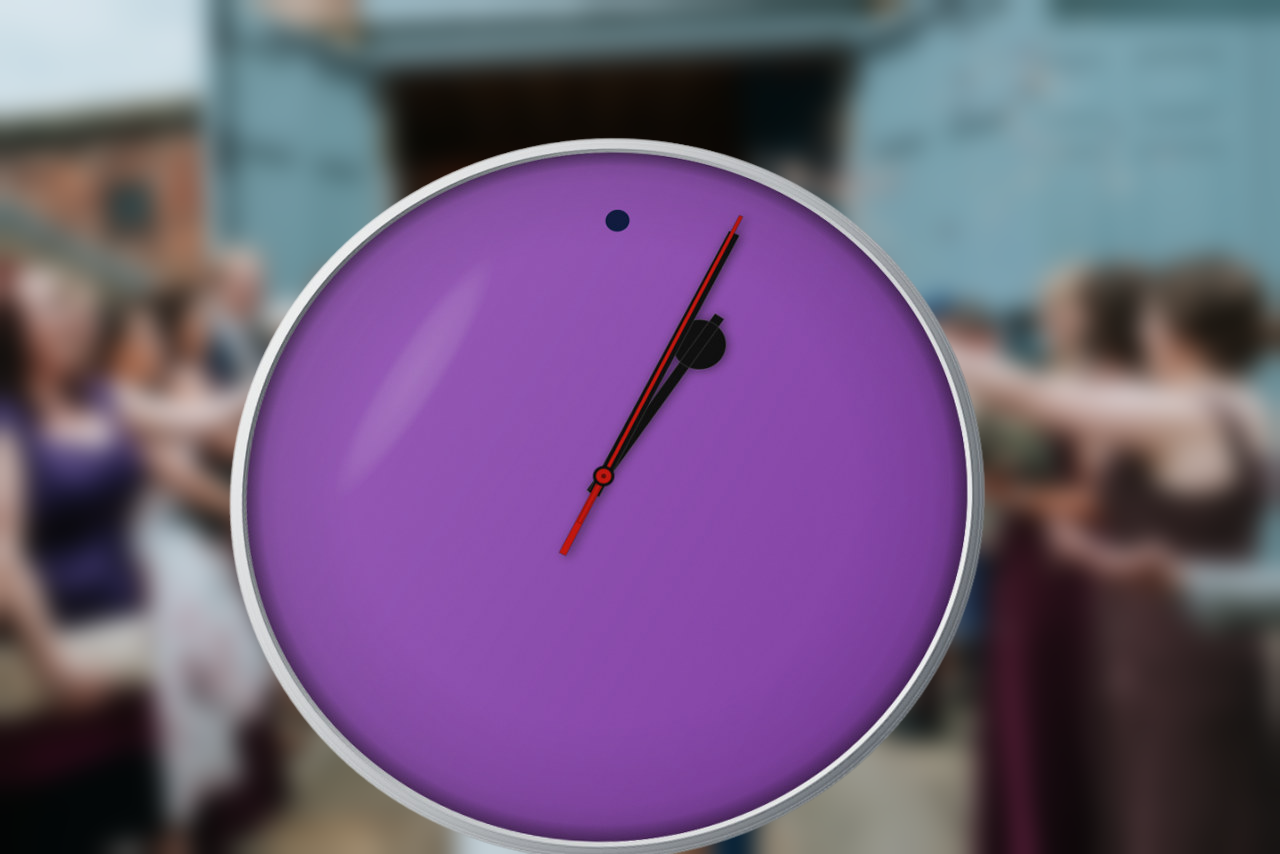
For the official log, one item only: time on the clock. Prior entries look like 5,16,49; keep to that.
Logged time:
1,04,04
